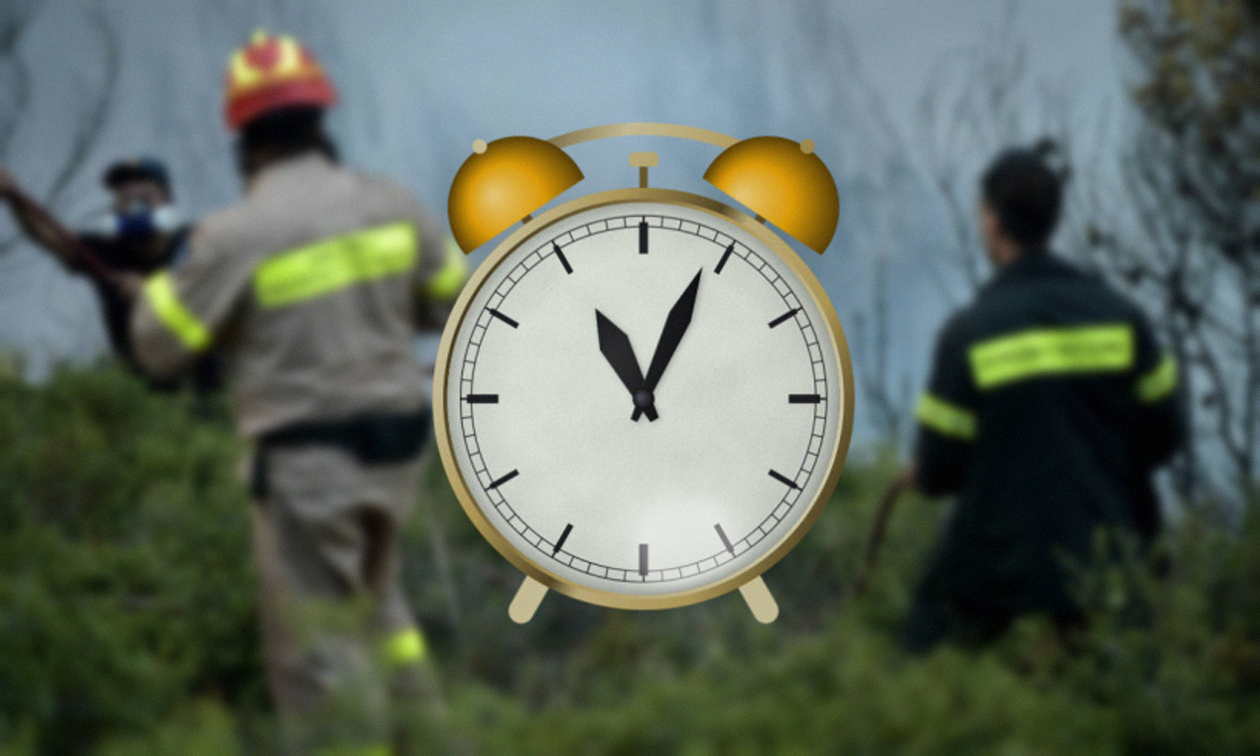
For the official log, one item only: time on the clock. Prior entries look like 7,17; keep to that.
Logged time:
11,04
